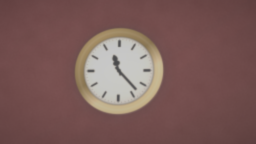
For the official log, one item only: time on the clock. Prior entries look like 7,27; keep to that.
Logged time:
11,23
